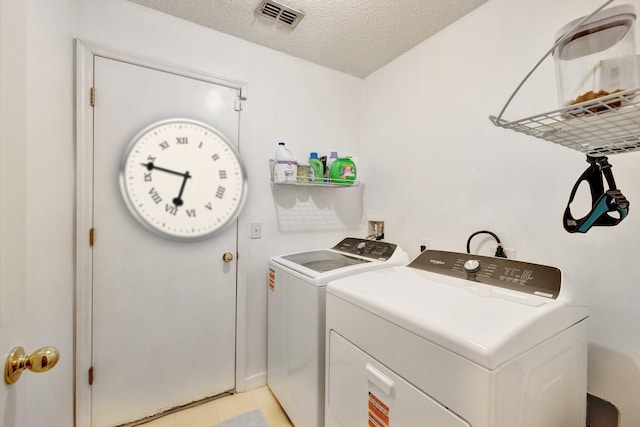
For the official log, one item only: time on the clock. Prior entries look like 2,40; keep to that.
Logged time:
6,48
